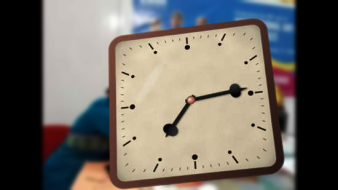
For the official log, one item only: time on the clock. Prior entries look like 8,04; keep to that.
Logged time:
7,14
